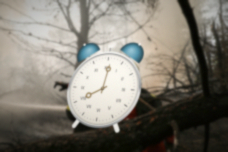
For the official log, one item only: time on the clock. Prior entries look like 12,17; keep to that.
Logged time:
8,01
